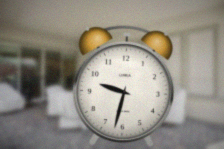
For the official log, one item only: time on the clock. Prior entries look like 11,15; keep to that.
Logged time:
9,32
